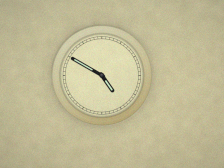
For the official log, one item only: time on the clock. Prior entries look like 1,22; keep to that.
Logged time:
4,50
